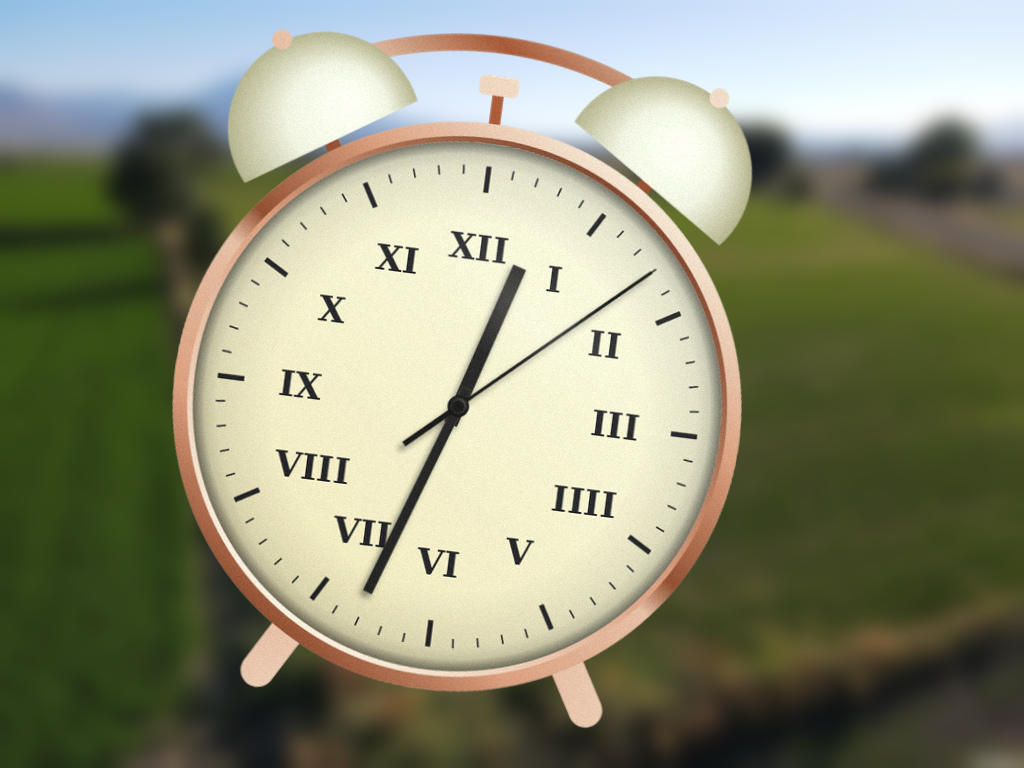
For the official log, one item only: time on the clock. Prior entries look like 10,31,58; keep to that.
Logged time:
12,33,08
